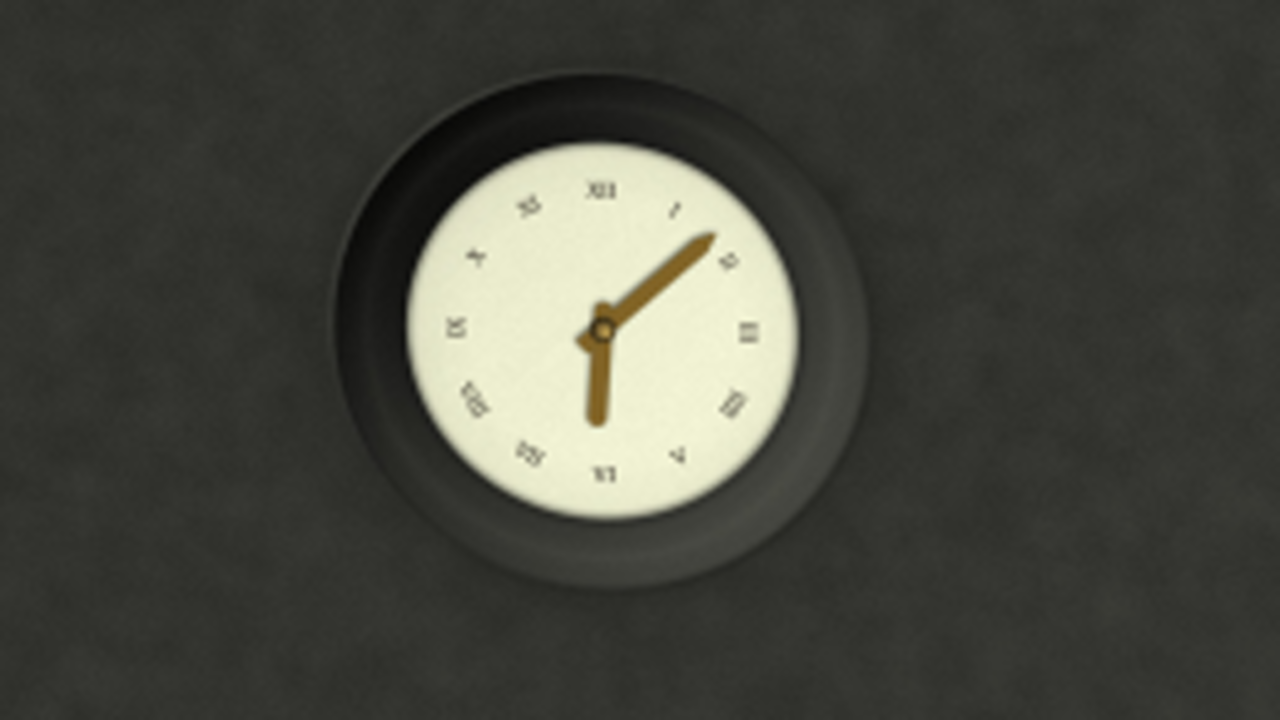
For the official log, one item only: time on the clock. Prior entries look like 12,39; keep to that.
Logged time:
6,08
